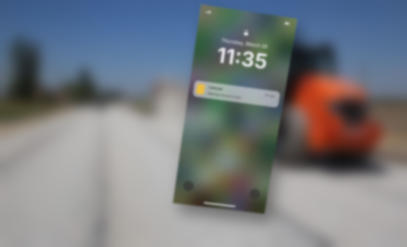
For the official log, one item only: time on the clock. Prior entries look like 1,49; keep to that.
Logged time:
11,35
